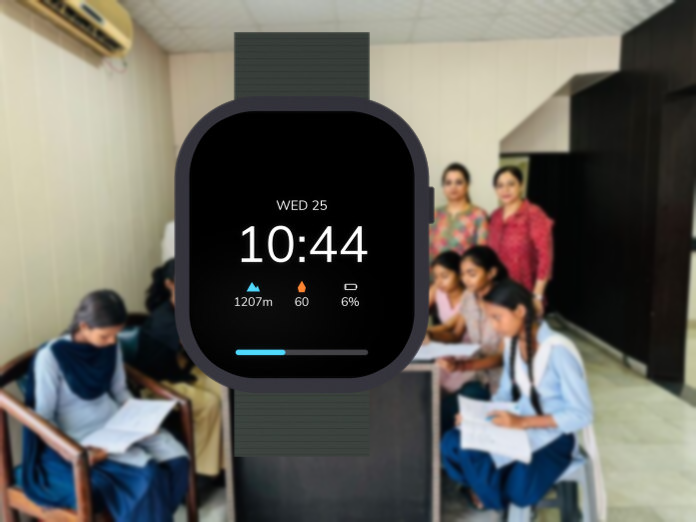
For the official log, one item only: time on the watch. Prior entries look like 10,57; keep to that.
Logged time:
10,44
